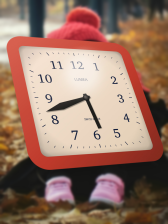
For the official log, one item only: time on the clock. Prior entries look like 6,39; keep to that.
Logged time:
5,42
